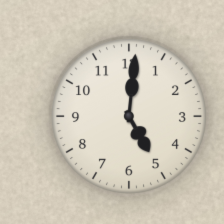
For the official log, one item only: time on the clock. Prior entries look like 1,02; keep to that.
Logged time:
5,01
